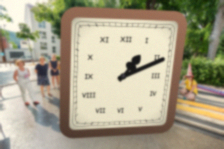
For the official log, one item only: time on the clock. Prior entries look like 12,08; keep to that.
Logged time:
1,11
